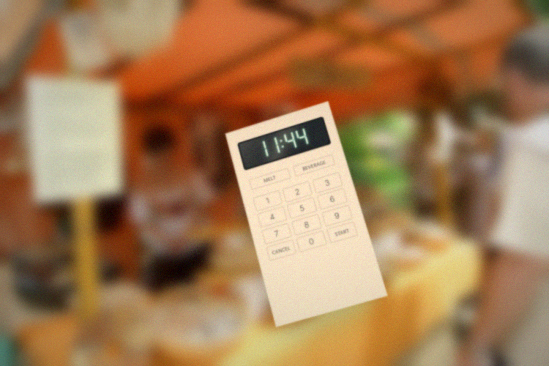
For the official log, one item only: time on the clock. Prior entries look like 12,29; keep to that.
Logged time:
11,44
